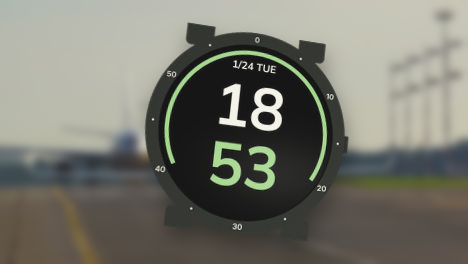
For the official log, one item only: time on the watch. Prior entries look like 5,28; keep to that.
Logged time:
18,53
